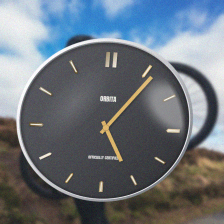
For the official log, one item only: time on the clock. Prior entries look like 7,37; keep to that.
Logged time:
5,06
